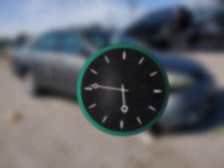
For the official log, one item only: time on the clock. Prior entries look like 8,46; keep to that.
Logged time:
5,46
